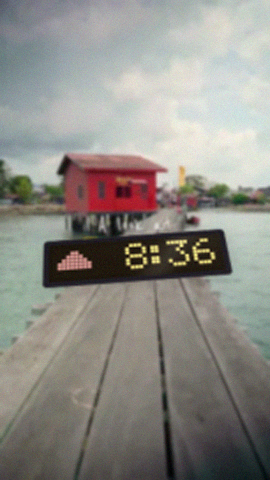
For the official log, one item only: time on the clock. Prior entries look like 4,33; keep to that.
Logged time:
8,36
